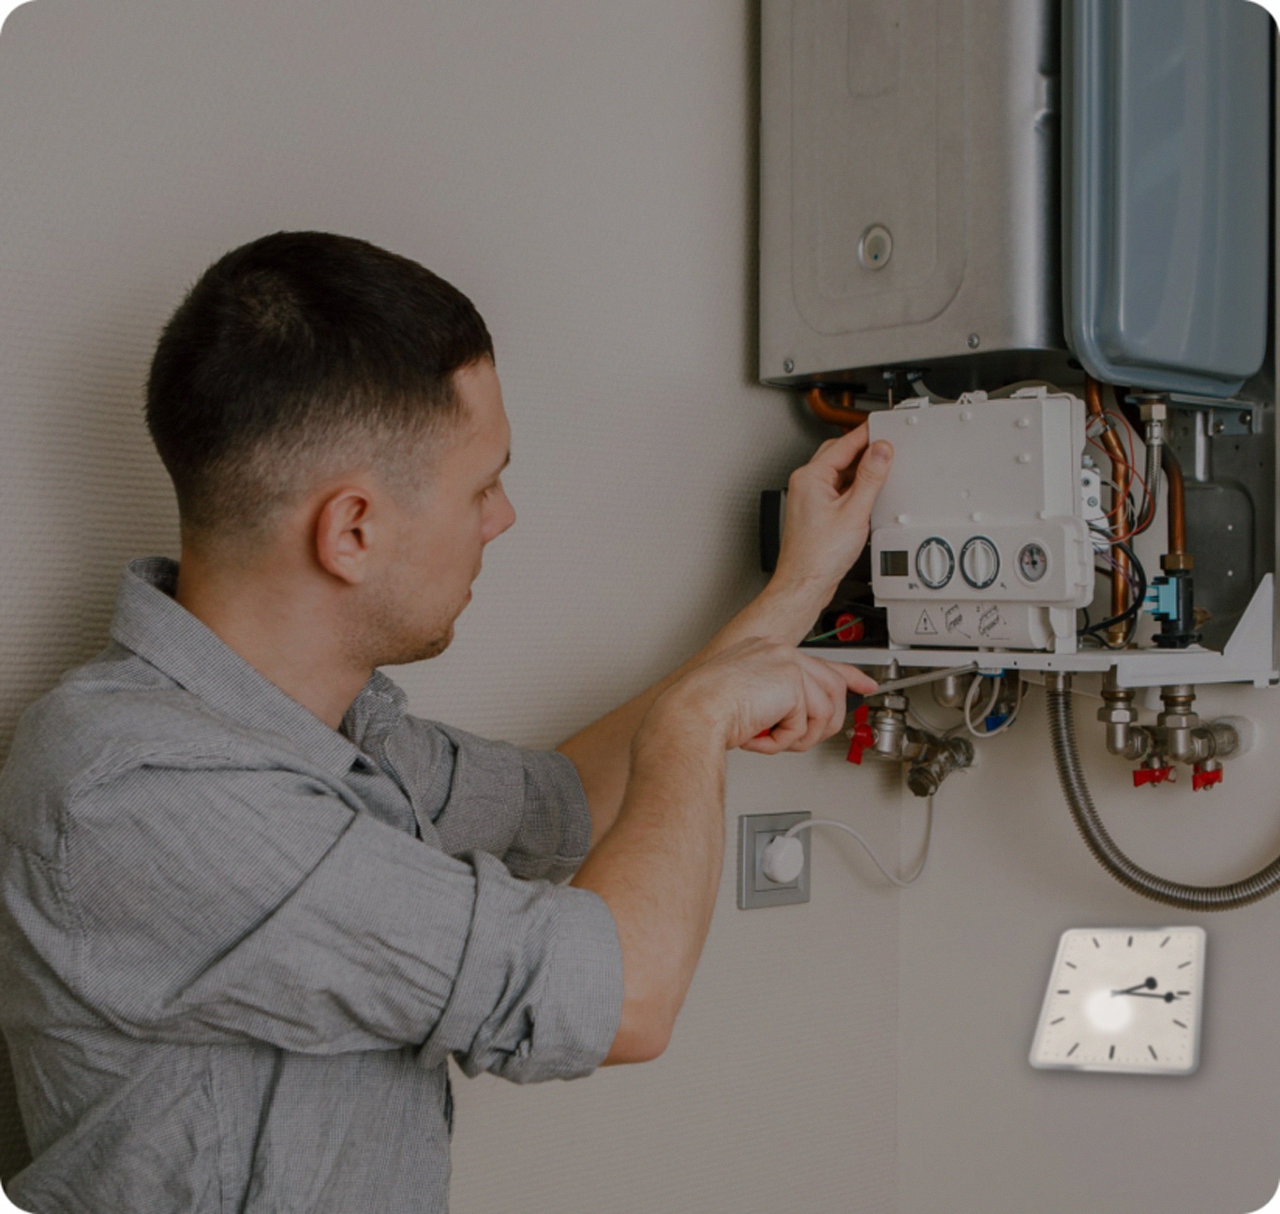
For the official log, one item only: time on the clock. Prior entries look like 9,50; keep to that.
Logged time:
2,16
